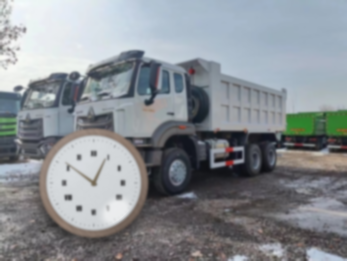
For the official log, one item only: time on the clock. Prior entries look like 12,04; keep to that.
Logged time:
12,51
